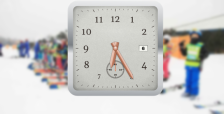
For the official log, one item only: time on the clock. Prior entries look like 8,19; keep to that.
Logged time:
6,25
